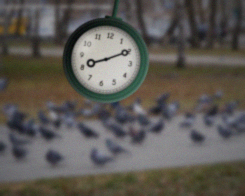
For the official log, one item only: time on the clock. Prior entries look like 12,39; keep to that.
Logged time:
8,10
